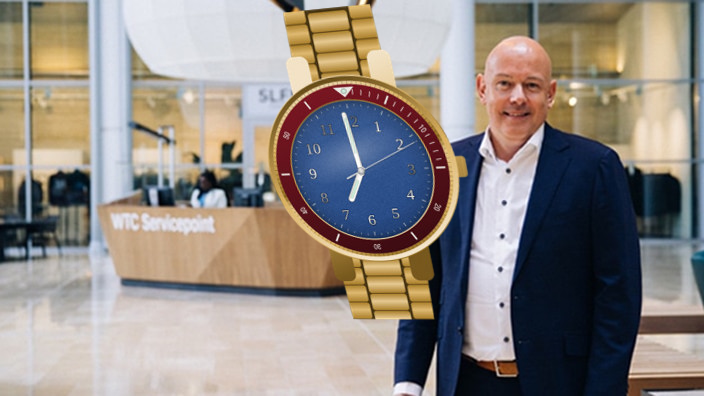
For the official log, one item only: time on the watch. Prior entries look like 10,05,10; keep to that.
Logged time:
6,59,11
